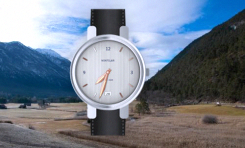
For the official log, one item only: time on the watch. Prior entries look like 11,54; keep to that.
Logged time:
7,33
